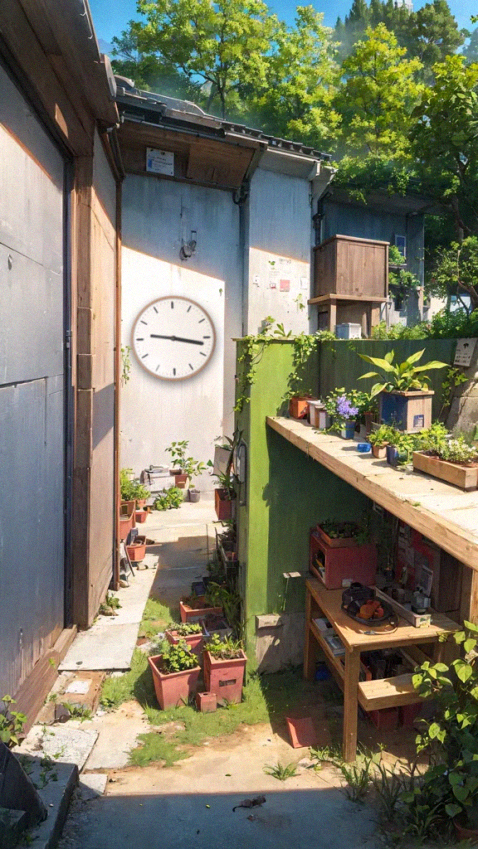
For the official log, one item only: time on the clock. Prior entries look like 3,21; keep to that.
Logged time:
9,17
